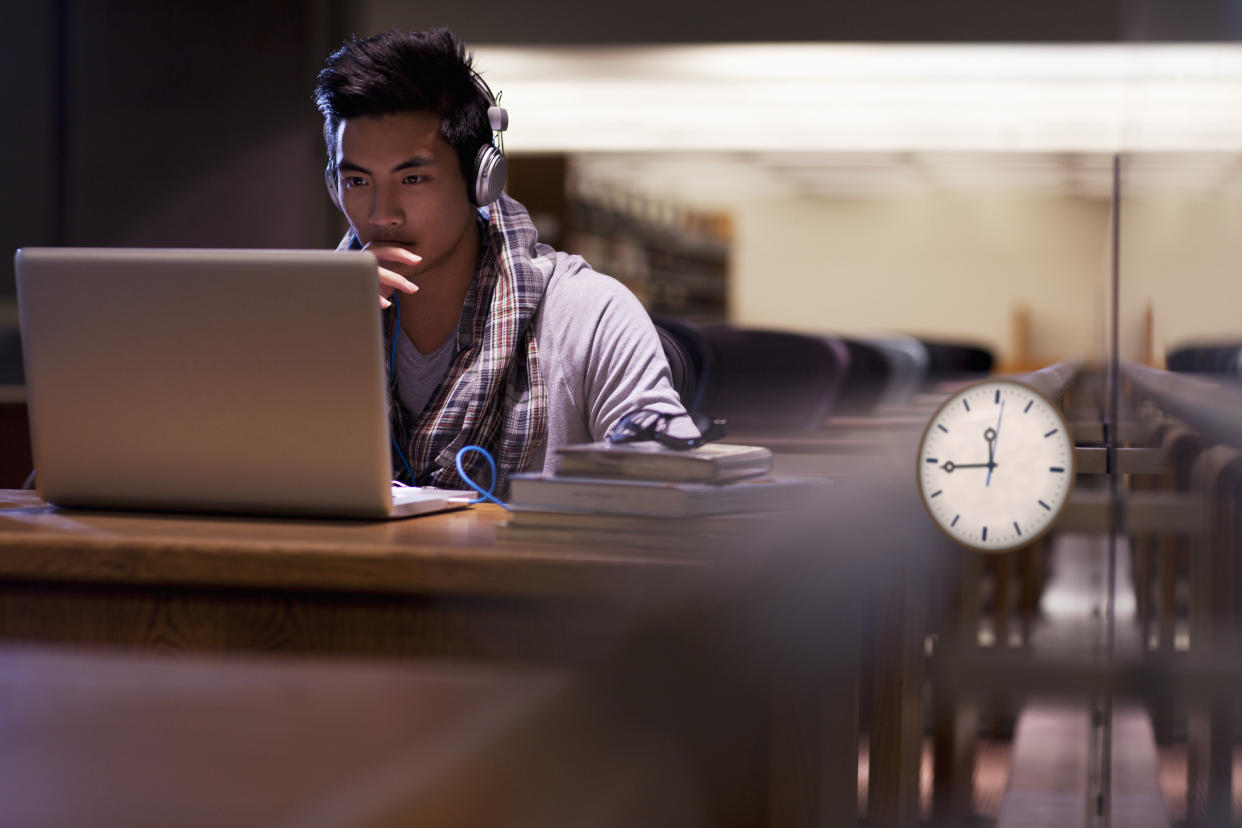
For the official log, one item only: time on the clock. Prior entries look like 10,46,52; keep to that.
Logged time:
11,44,01
